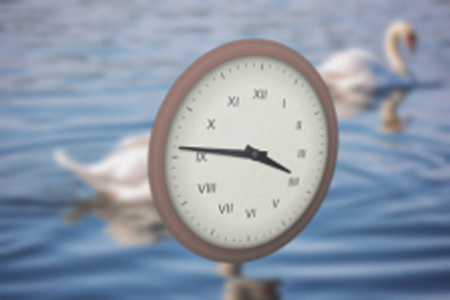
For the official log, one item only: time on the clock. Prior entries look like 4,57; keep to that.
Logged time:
3,46
